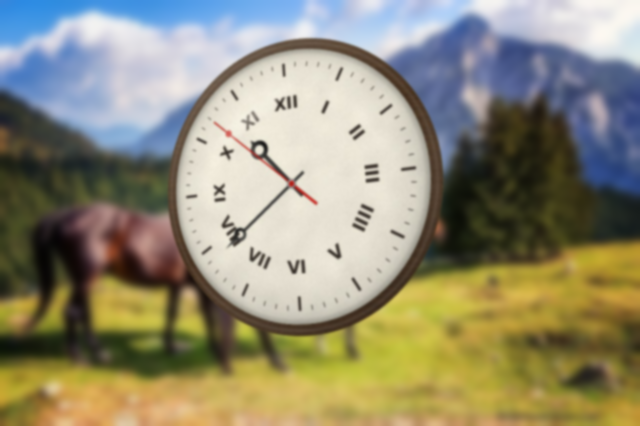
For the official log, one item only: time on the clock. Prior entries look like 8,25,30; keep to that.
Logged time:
10,38,52
